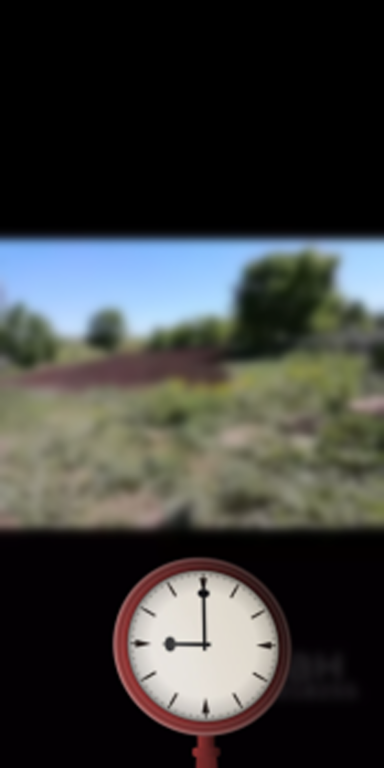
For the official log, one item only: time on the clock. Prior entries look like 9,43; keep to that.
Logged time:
9,00
